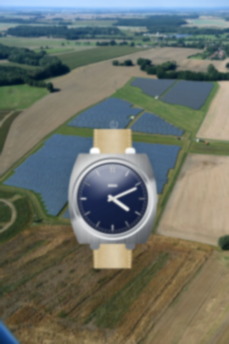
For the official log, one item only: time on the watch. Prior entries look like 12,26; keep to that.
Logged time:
4,11
